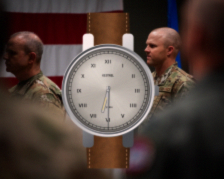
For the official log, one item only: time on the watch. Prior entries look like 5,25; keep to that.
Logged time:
6,30
